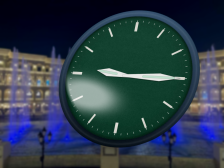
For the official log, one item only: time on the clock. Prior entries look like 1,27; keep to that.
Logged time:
9,15
